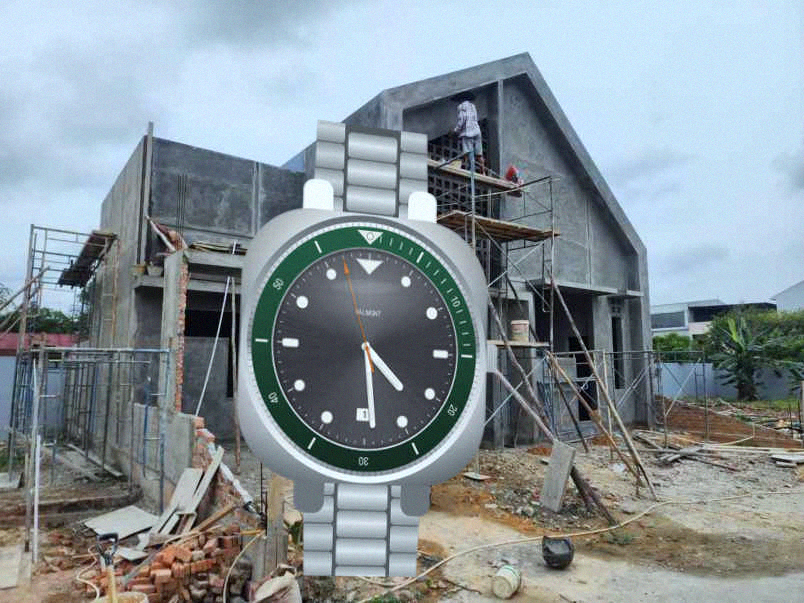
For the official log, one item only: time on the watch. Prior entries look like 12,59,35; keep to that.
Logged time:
4,28,57
